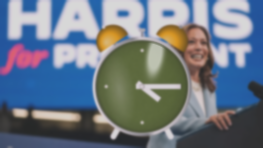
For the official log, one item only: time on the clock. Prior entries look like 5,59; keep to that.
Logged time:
4,15
